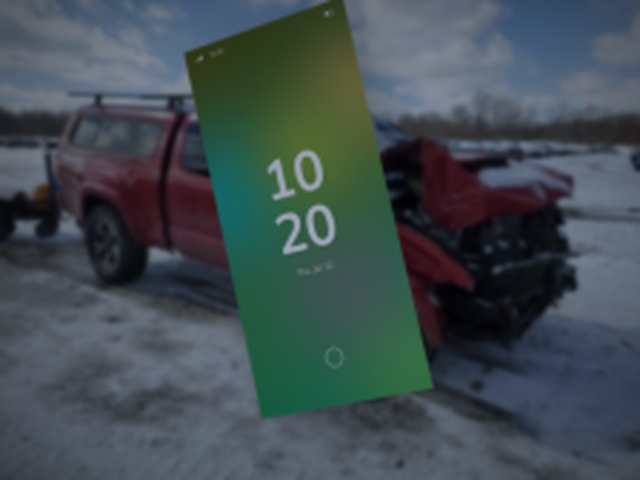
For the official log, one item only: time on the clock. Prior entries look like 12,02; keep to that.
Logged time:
10,20
